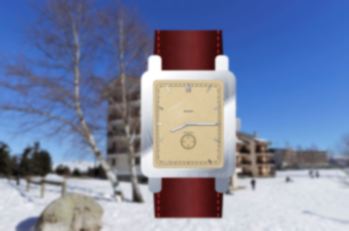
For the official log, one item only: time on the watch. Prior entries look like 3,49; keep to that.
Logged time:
8,15
